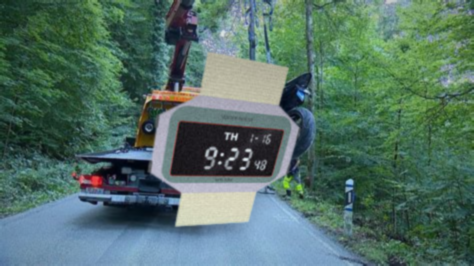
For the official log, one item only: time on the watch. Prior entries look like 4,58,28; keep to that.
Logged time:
9,23,48
